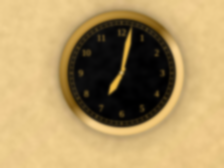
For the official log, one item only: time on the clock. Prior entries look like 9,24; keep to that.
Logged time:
7,02
